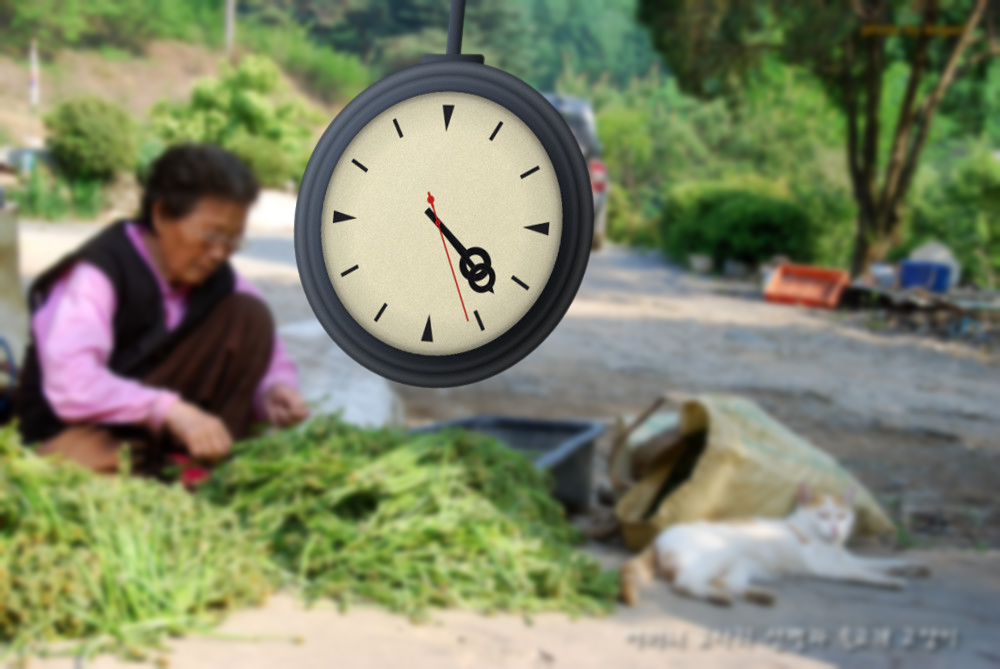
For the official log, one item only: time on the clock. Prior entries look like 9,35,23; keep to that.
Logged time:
4,22,26
